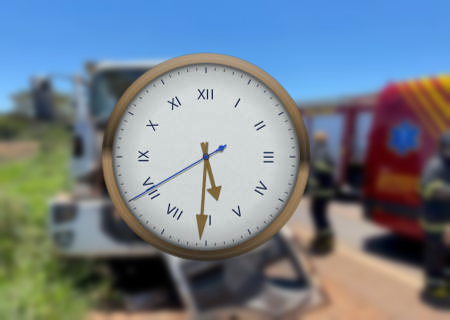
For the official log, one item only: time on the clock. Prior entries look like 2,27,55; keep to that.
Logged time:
5,30,40
